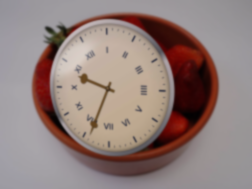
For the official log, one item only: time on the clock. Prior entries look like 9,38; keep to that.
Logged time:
10,39
